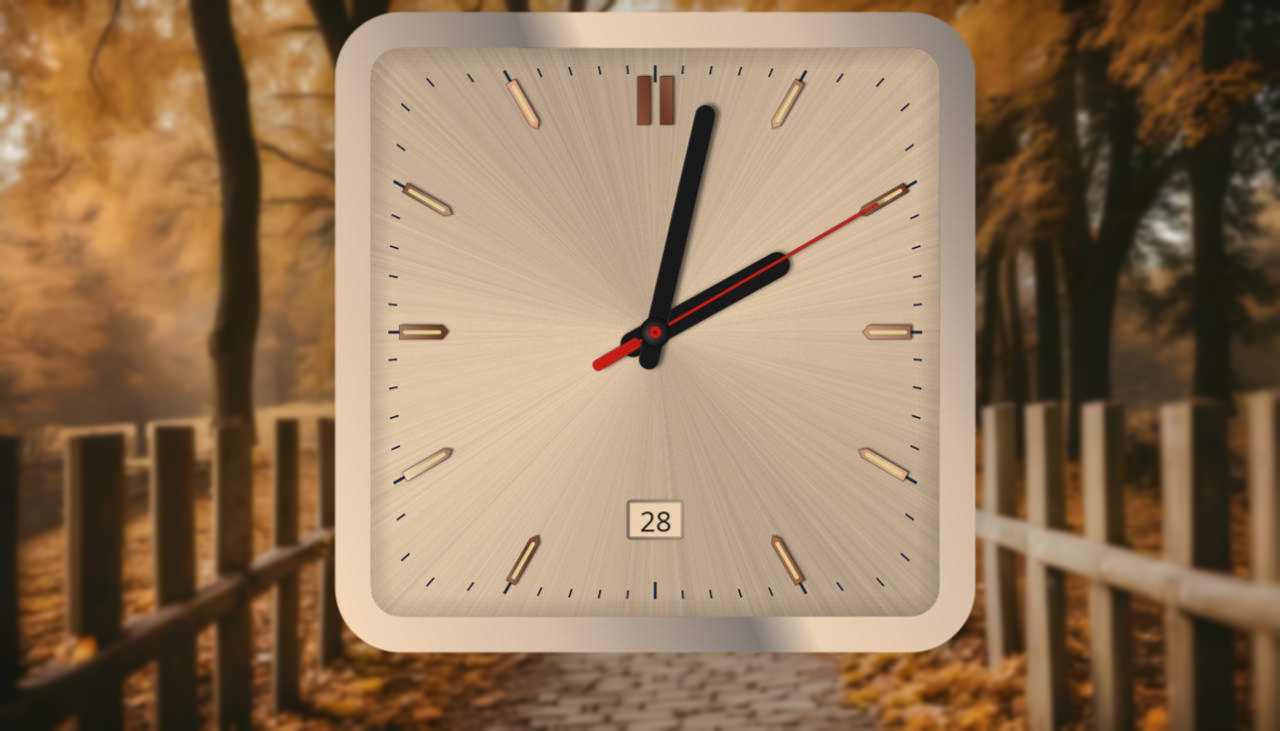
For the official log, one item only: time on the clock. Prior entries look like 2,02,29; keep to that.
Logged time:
2,02,10
